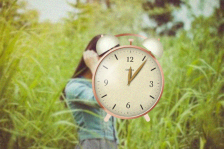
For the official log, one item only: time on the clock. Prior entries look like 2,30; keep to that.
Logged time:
12,06
